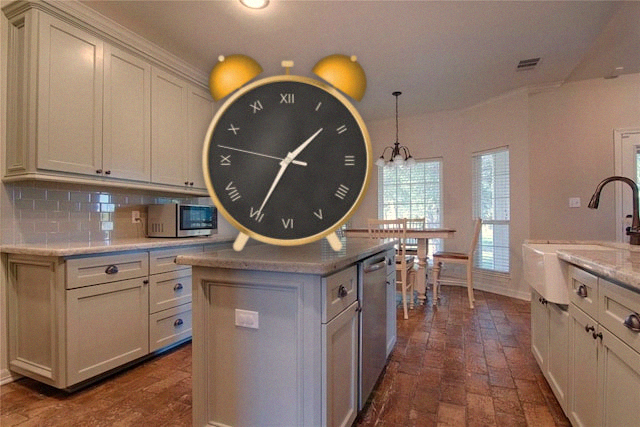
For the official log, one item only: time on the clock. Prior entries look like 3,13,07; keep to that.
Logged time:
1,34,47
